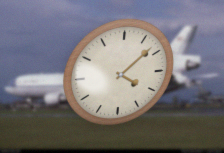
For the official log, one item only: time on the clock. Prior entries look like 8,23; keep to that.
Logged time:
4,08
